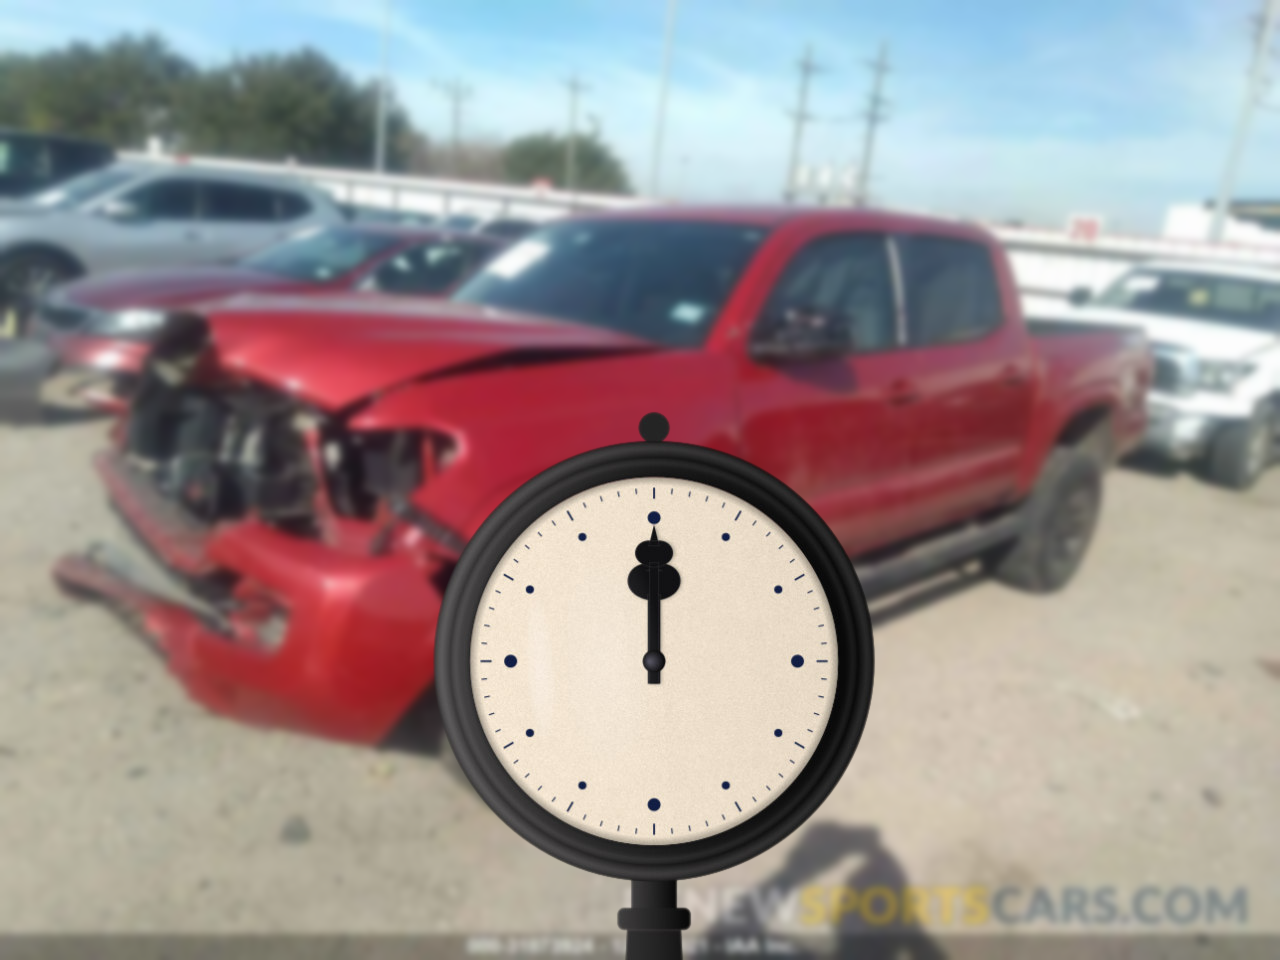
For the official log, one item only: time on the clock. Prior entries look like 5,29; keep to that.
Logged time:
12,00
